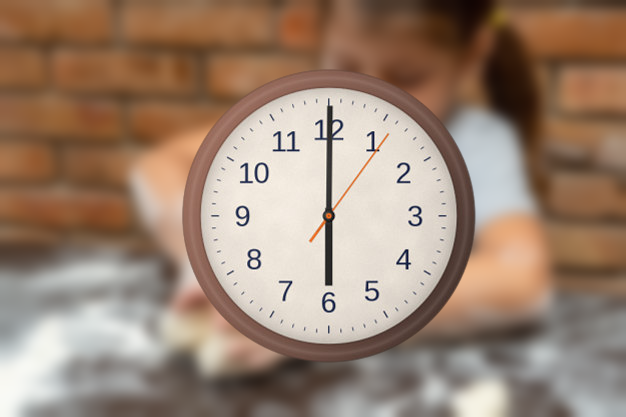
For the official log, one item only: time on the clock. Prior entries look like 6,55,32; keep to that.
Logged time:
6,00,06
